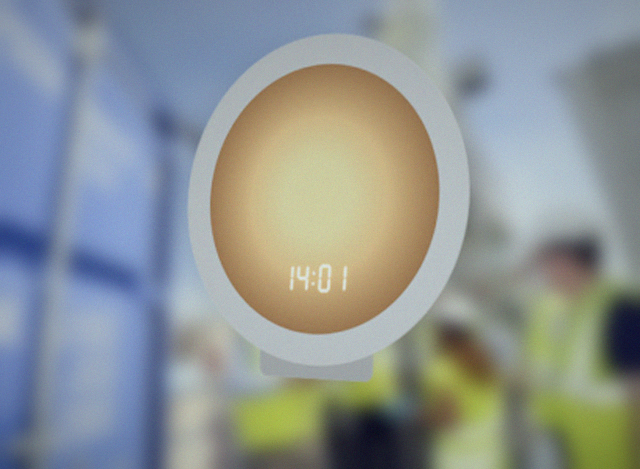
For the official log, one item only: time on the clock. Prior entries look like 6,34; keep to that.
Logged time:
14,01
